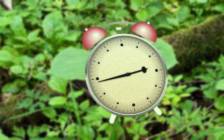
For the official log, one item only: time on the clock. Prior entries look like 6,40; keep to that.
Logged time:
2,44
